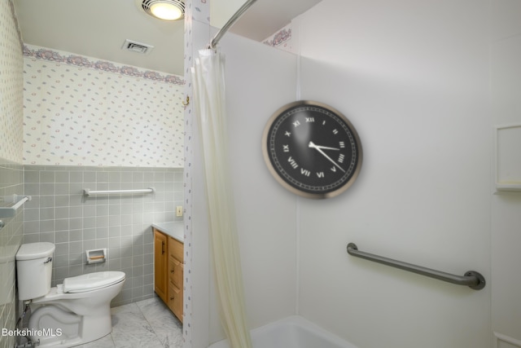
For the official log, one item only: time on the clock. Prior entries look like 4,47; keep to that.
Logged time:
3,23
